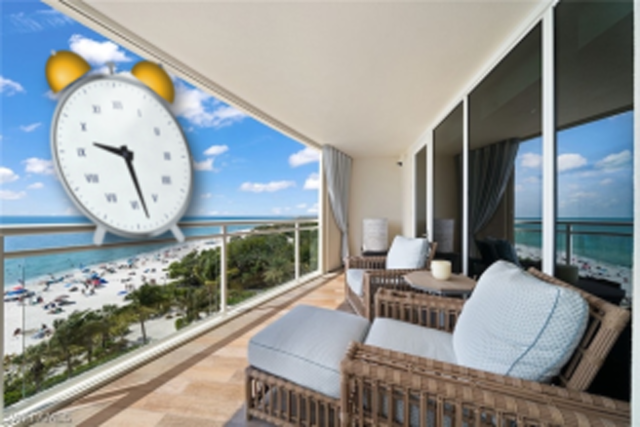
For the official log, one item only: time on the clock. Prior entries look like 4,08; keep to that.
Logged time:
9,28
